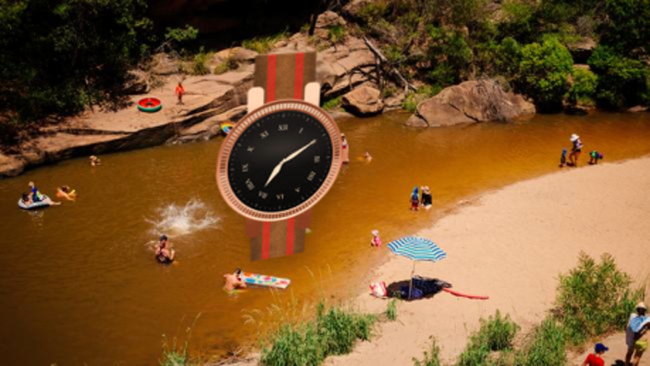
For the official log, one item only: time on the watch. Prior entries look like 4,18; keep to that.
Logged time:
7,10
